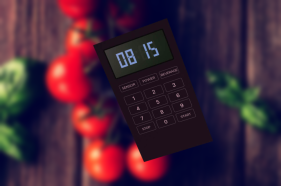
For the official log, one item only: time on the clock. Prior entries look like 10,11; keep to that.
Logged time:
8,15
